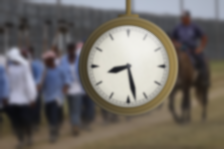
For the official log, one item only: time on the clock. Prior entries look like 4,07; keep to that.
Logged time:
8,28
